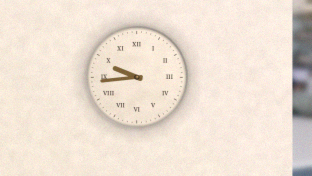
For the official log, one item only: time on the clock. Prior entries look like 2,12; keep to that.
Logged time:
9,44
